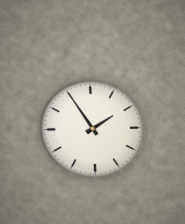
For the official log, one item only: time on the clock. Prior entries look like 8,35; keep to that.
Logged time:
1,55
